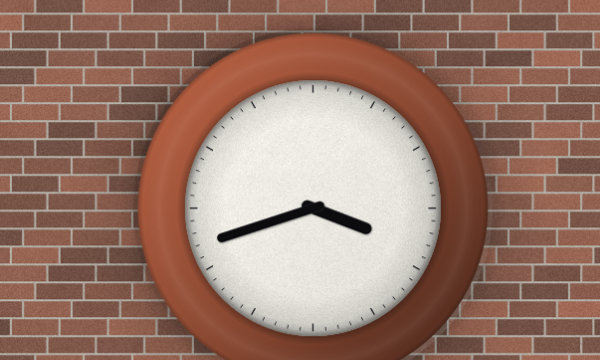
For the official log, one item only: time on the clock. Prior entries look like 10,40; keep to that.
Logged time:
3,42
